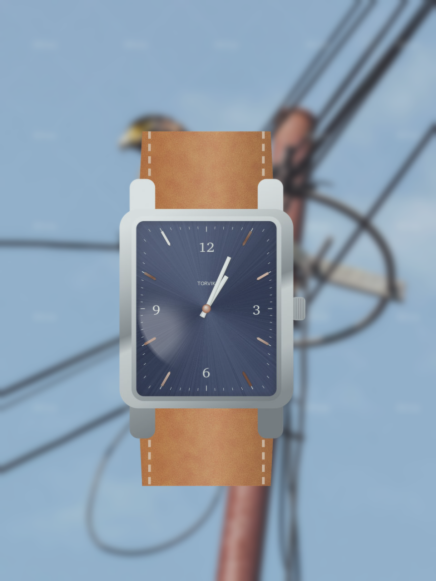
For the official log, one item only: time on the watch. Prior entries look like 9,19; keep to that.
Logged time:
1,04
